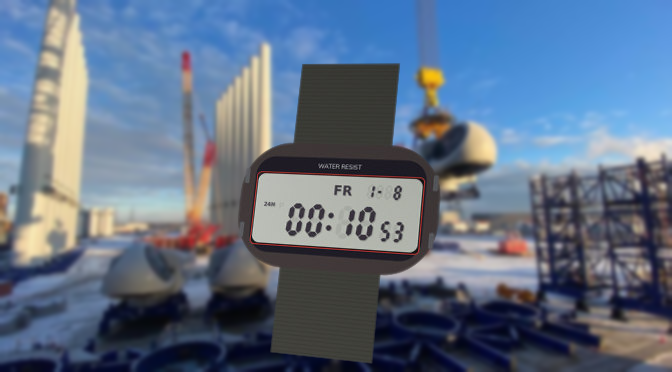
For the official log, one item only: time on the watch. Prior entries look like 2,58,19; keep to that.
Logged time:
0,10,53
